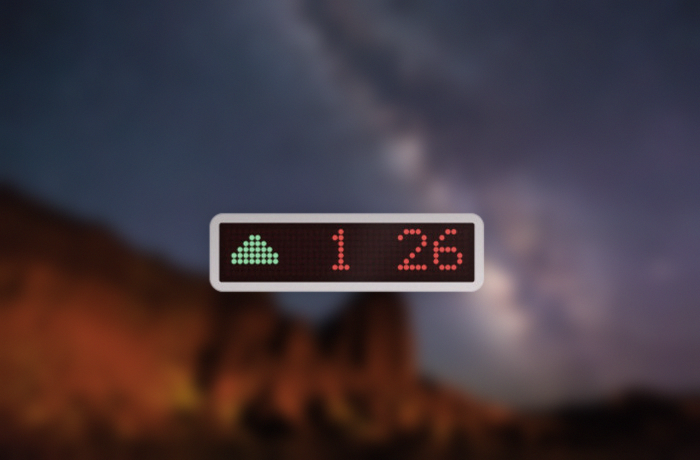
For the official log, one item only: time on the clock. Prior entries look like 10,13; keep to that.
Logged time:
1,26
